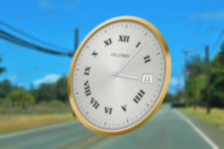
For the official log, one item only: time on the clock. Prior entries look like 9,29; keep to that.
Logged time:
3,06
